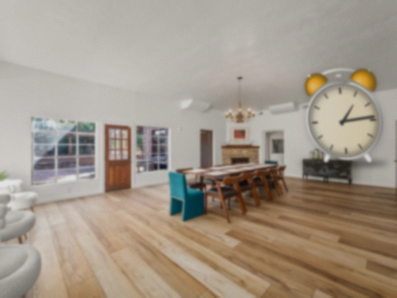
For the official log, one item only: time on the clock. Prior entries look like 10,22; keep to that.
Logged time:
1,14
